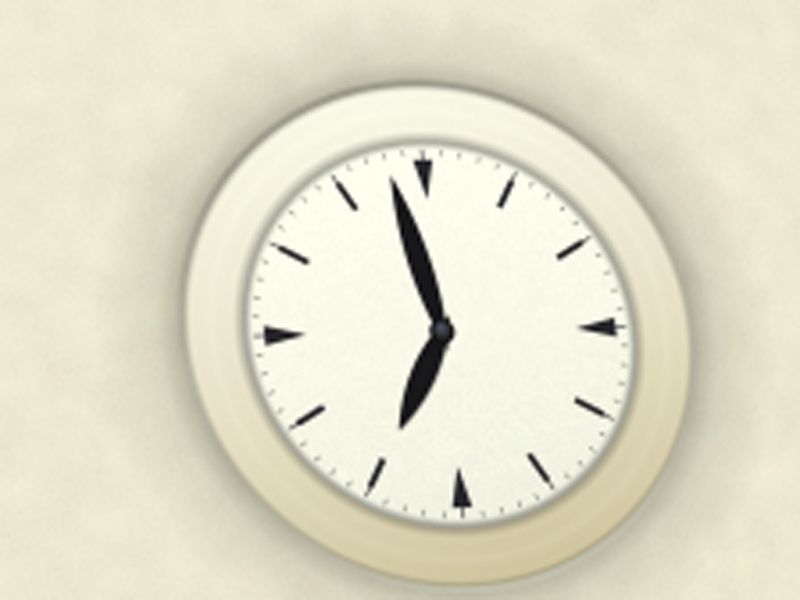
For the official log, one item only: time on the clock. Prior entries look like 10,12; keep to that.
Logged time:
6,58
